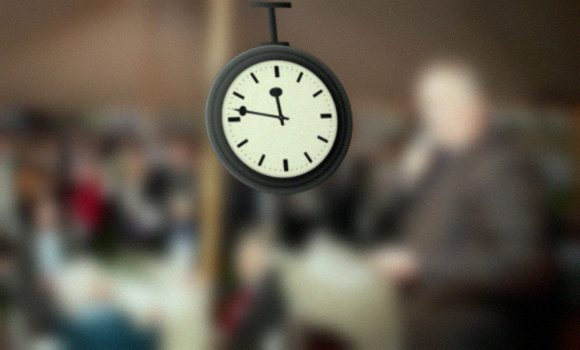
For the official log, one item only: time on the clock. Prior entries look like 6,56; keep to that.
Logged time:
11,47
